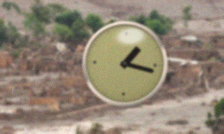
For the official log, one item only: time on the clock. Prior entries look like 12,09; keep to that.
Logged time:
1,17
